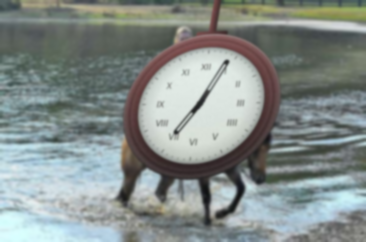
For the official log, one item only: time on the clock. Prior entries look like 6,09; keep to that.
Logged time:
7,04
